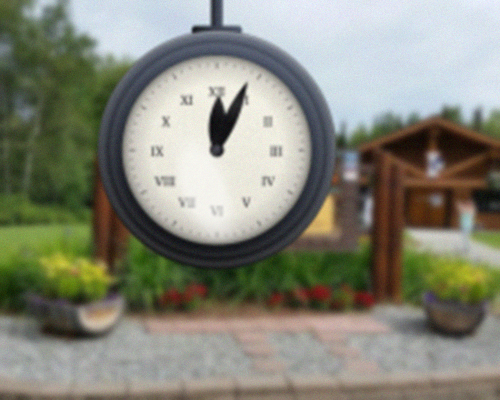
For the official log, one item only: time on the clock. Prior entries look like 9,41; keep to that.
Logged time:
12,04
